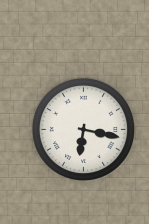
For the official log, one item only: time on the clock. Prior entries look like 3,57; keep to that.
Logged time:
6,17
